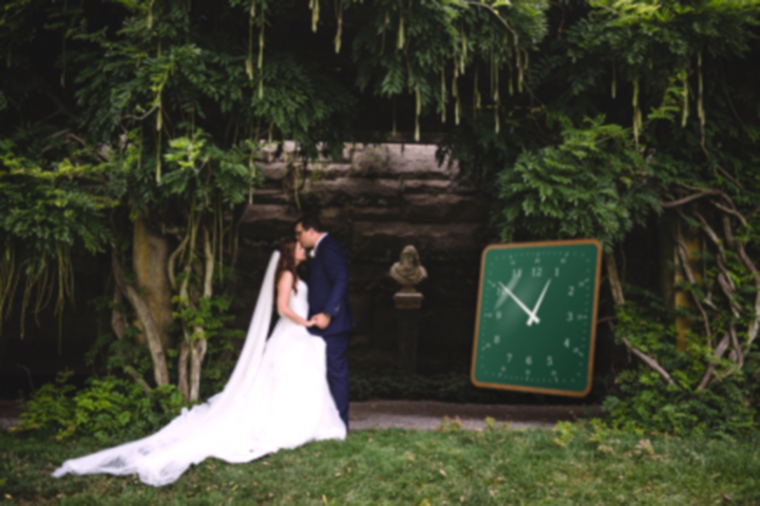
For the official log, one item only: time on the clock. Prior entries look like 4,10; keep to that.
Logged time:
12,51
